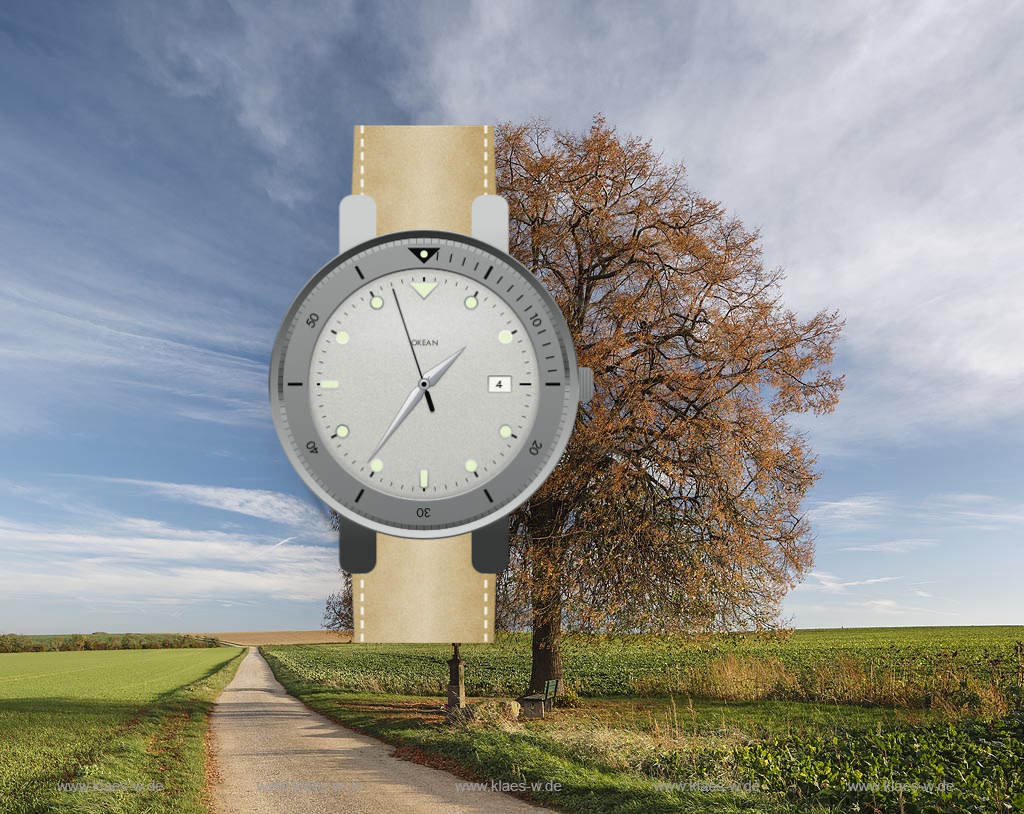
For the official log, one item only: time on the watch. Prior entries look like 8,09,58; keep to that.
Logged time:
1,35,57
